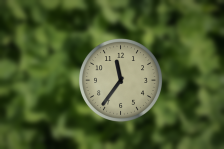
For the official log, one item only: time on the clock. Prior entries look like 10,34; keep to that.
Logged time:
11,36
